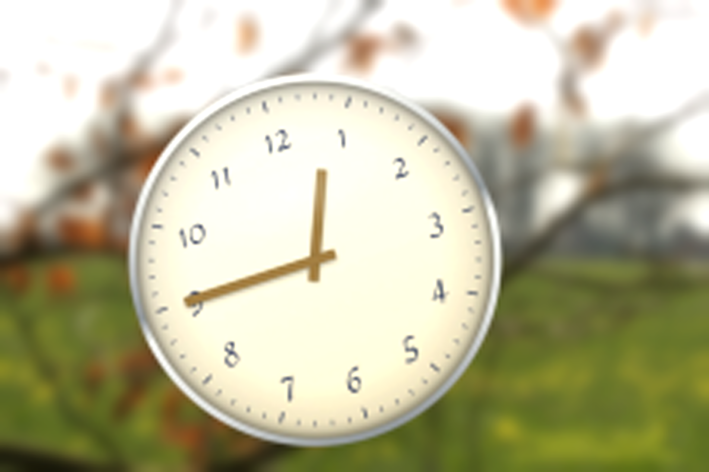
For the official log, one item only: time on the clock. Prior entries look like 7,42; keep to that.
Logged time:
12,45
